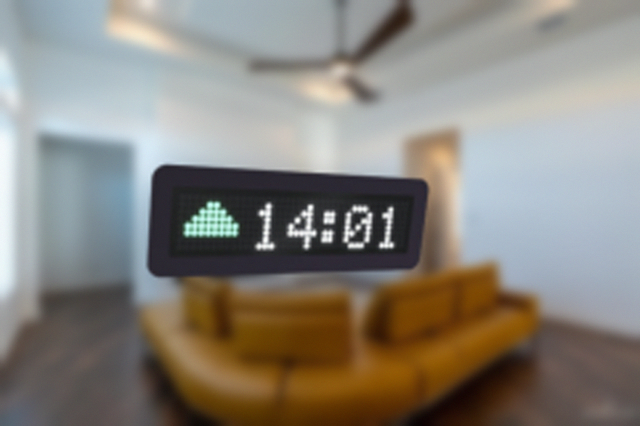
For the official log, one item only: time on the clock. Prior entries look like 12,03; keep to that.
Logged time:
14,01
